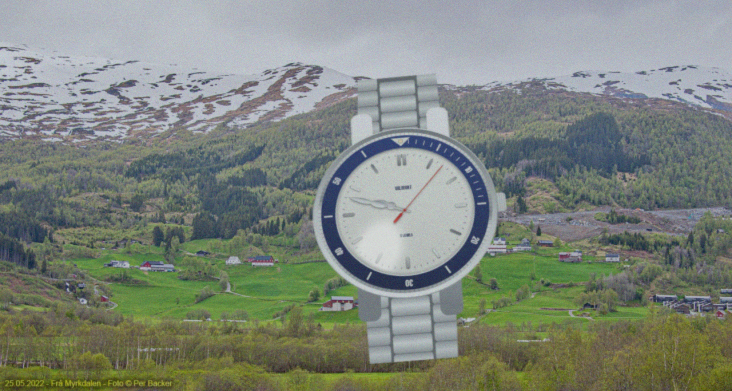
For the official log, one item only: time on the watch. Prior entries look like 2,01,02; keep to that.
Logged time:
9,48,07
